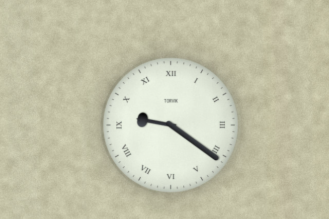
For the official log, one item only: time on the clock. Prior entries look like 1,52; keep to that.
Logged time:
9,21
